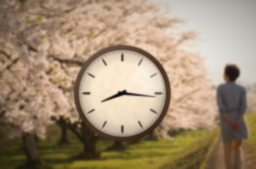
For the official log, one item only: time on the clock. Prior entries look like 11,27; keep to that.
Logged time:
8,16
